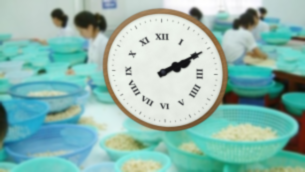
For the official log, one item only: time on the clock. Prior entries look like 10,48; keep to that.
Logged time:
2,10
